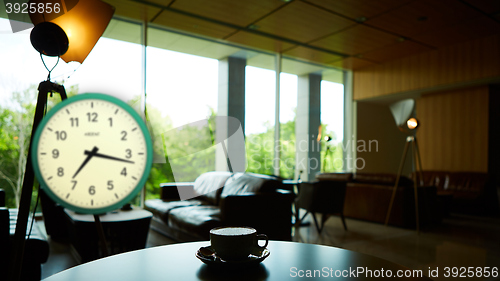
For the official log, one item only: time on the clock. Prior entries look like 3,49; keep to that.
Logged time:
7,17
